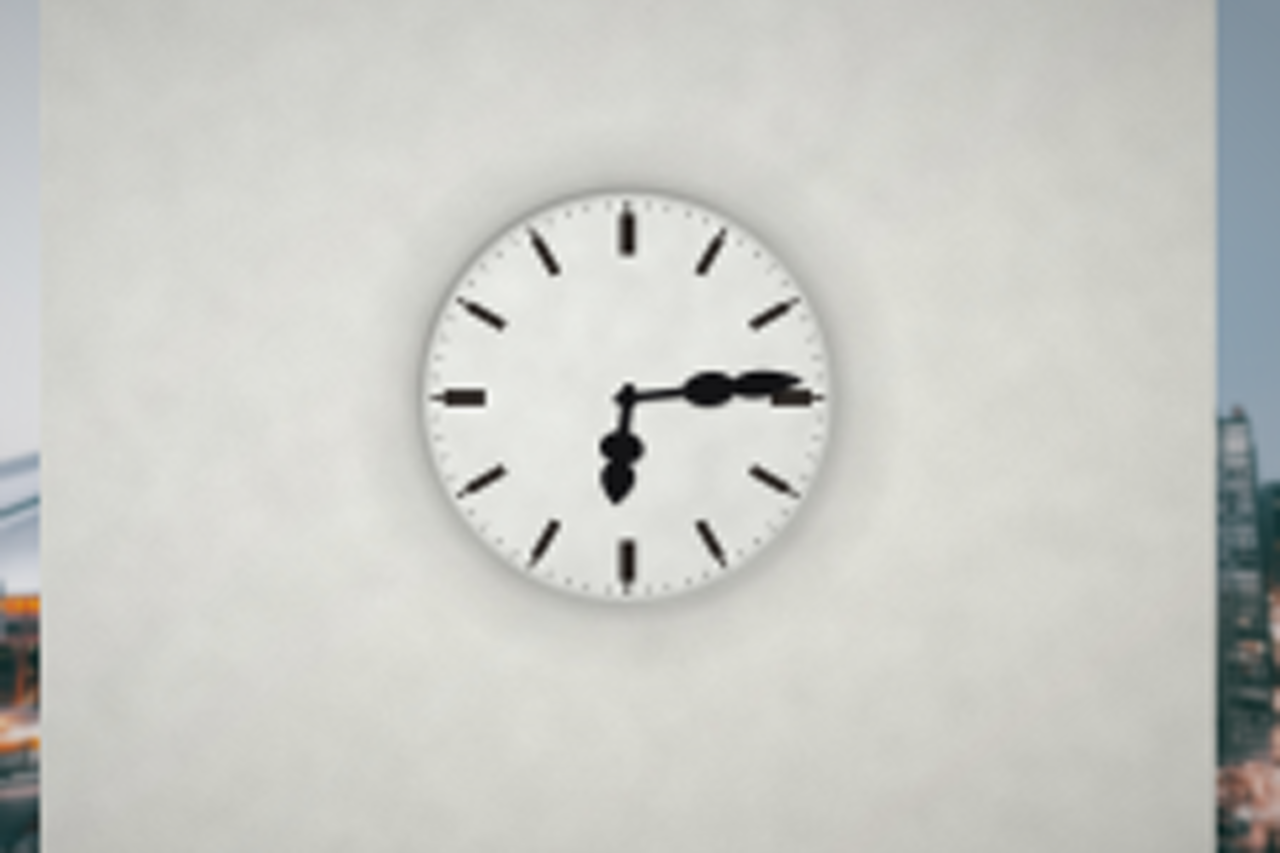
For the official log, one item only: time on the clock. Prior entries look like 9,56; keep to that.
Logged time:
6,14
